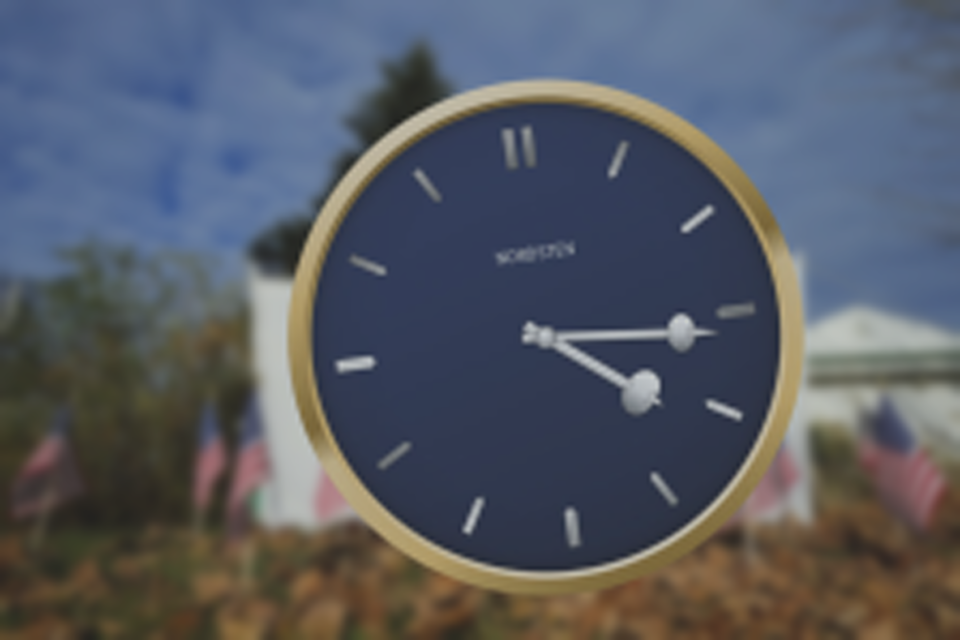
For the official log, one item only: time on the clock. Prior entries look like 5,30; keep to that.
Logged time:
4,16
